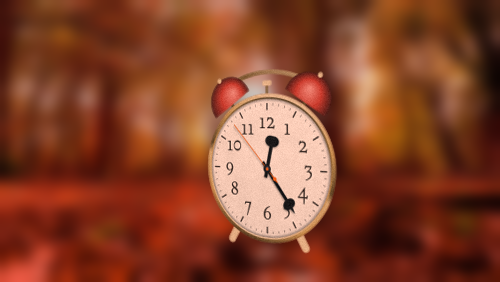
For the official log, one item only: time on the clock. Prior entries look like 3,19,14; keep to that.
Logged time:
12,23,53
